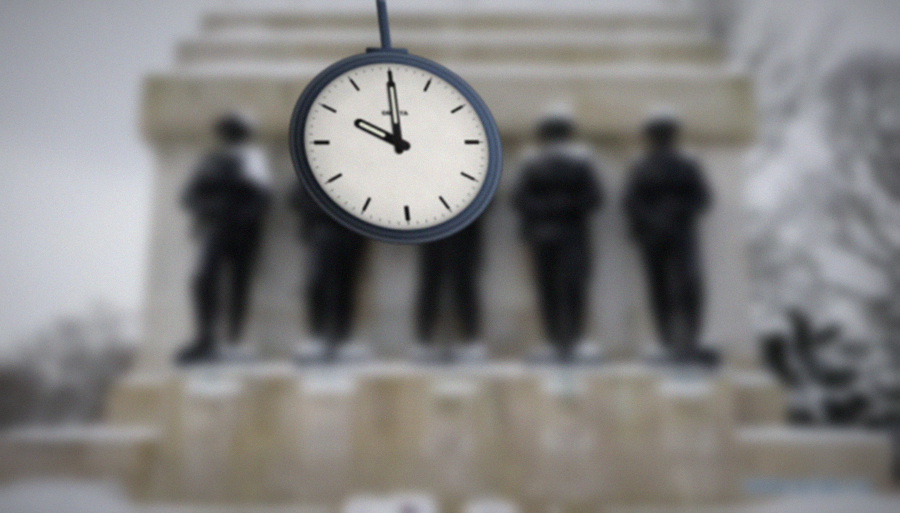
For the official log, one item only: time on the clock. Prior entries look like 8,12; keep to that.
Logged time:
10,00
